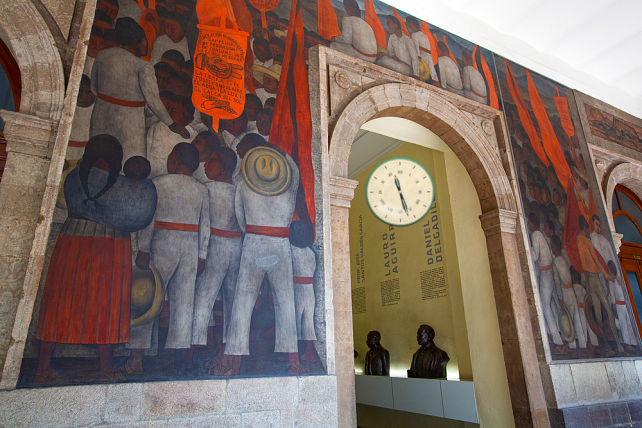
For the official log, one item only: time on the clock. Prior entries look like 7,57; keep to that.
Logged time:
11,27
